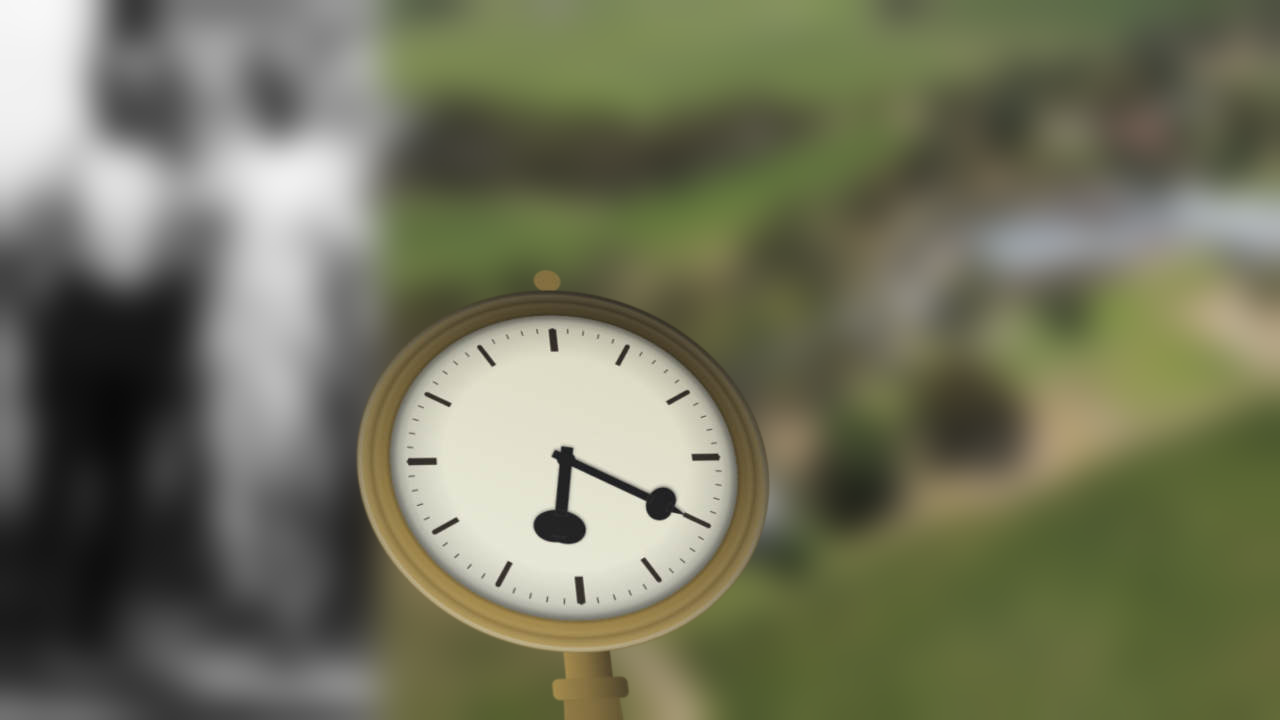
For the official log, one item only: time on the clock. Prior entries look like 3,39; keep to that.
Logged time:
6,20
